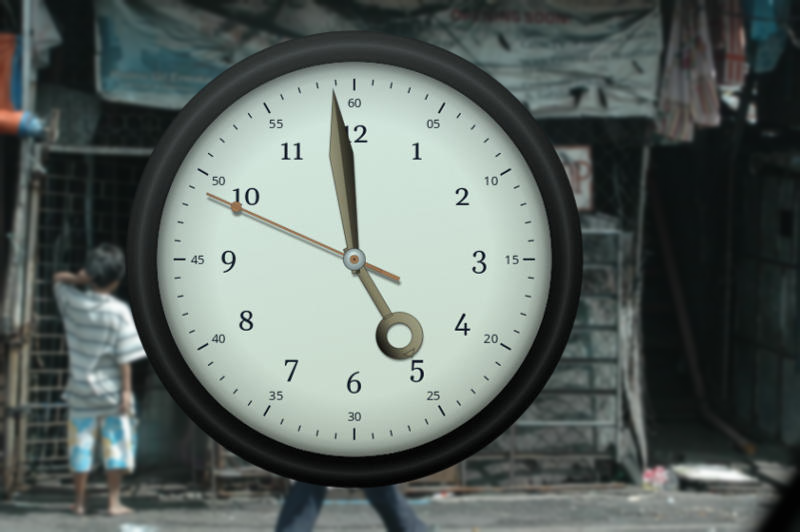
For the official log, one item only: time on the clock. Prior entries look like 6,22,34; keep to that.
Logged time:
4,58,49
